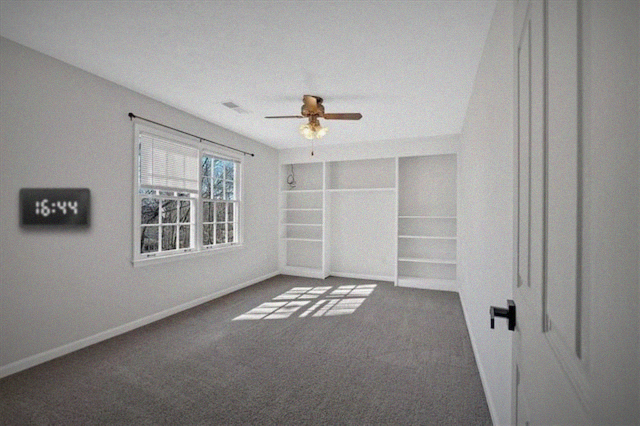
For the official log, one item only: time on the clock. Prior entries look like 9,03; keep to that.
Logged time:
16,44
